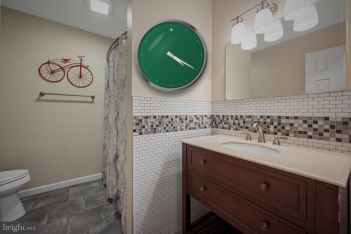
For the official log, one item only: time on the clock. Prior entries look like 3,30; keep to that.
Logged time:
4,20
